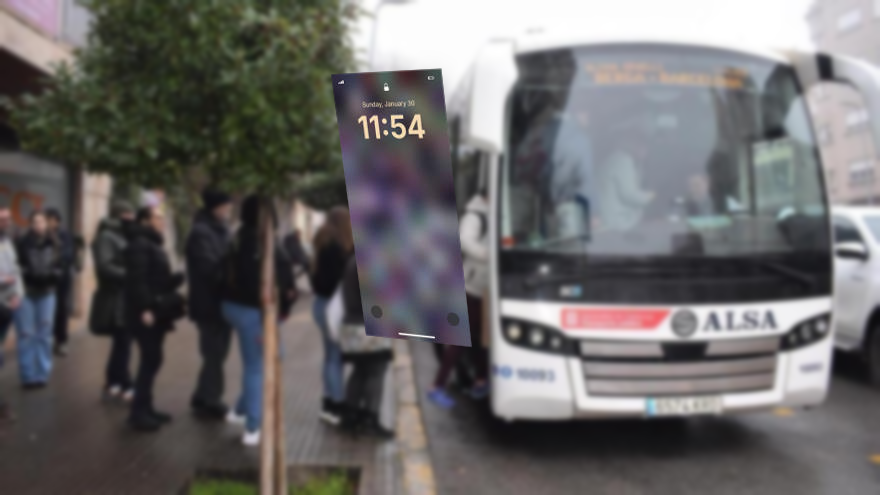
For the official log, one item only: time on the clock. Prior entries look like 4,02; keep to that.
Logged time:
11,54
